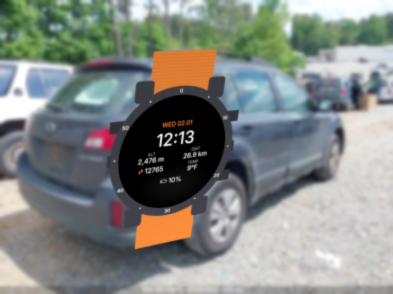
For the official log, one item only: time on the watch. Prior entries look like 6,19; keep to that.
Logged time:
12,13
